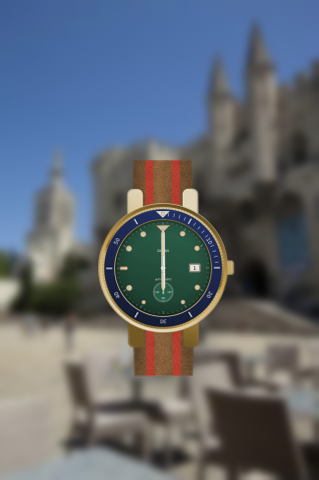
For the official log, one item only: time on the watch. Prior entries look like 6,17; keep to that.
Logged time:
6,00
